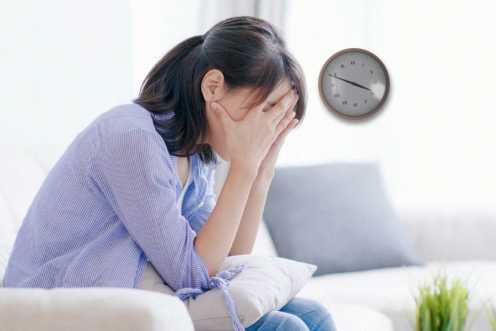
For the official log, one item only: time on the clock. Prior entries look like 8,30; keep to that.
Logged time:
3,49
